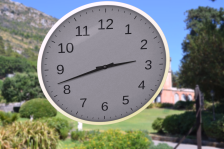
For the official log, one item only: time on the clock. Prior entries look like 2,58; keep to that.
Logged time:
2,42
